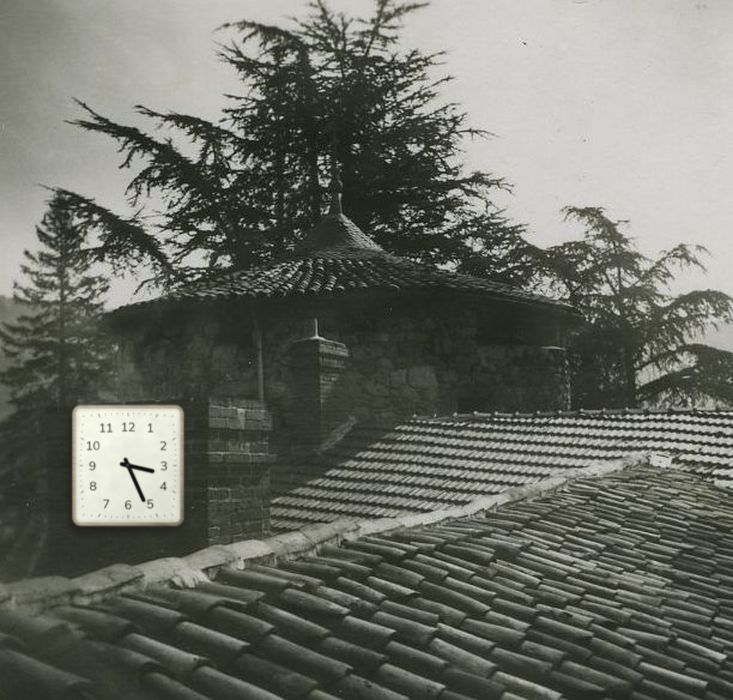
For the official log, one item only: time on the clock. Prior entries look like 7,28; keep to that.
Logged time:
3,26
